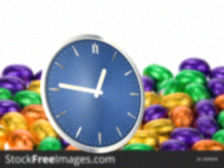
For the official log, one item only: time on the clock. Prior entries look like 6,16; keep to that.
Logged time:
12,46
